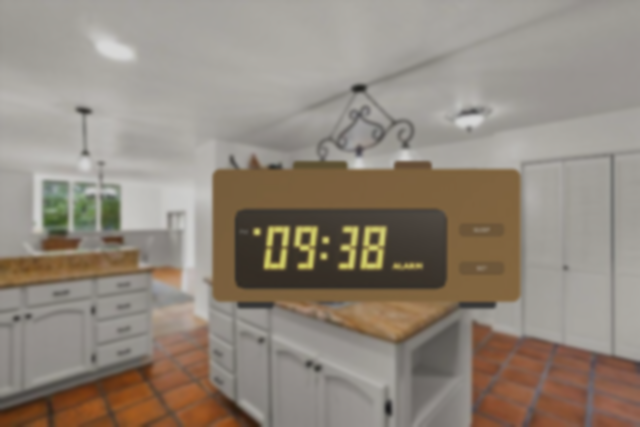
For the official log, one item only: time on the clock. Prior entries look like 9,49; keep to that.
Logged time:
9,38
